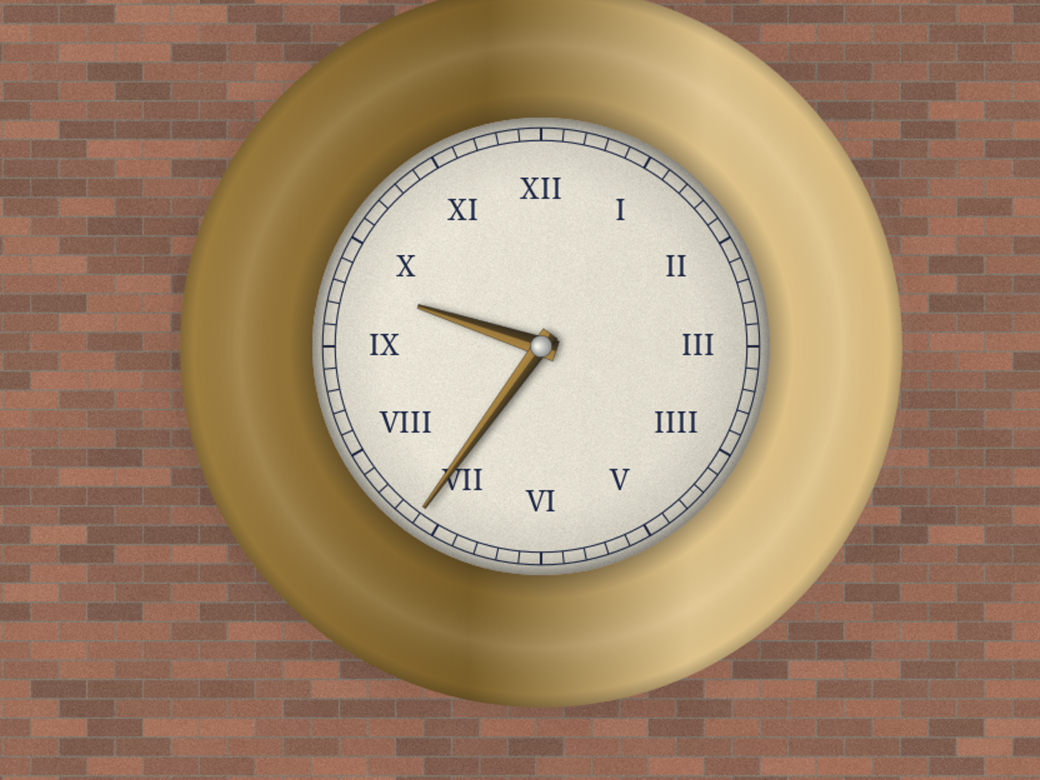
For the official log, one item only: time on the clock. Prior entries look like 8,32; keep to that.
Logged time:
9,36
